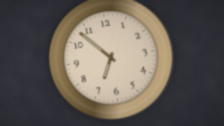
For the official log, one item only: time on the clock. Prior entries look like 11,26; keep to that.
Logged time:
6,53
